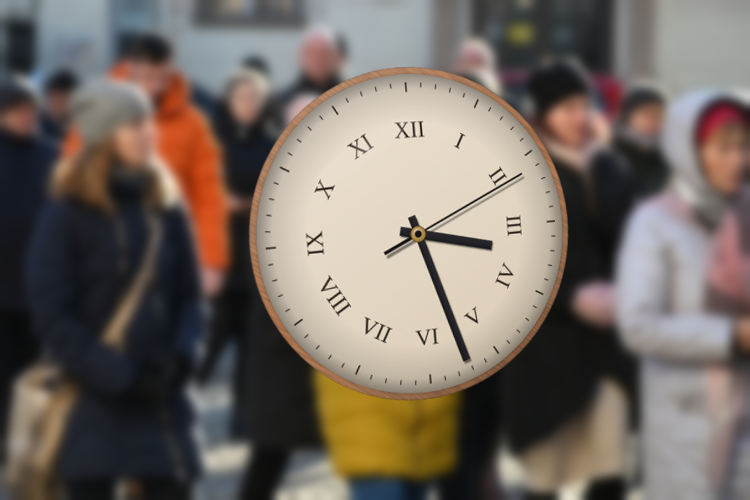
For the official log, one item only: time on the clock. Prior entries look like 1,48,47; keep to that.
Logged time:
3,27,11
